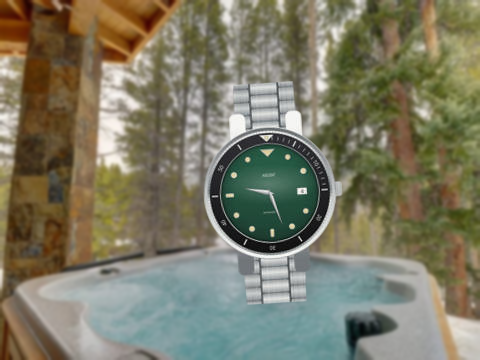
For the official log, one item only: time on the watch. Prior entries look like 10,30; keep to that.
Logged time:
9,27
